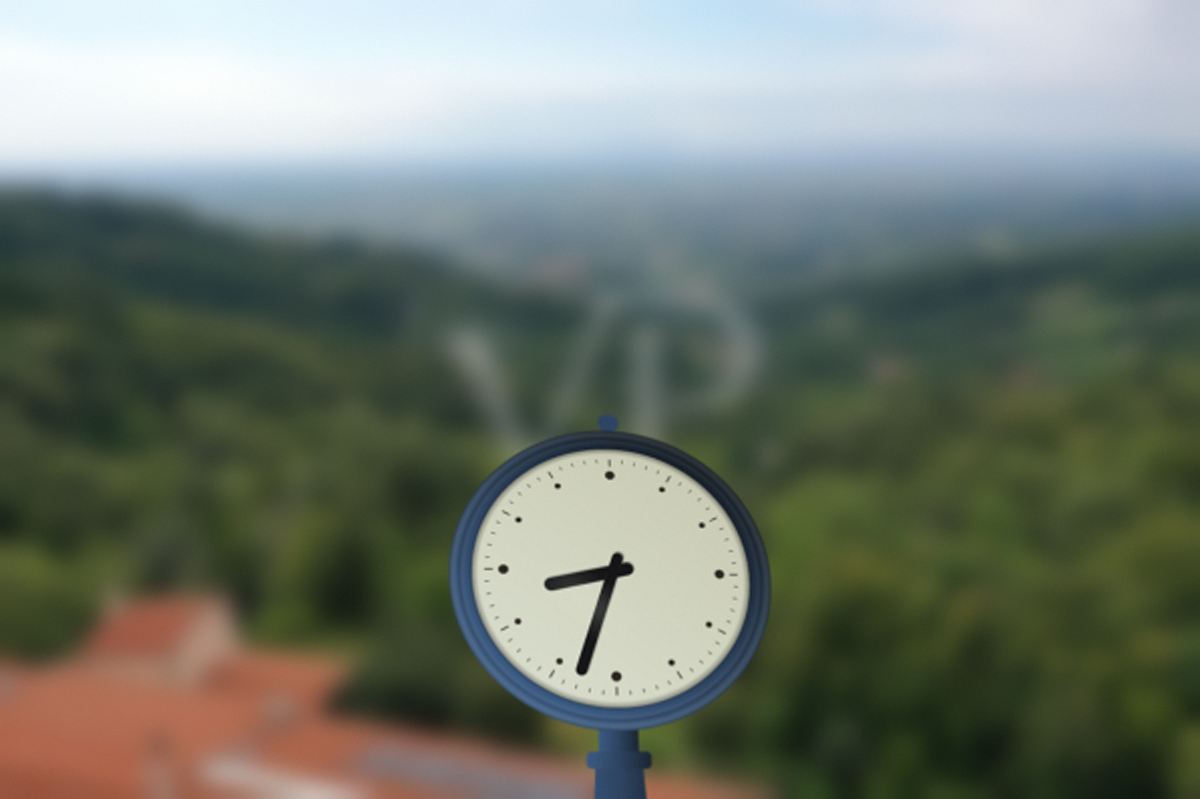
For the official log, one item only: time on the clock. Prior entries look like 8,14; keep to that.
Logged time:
8,33
